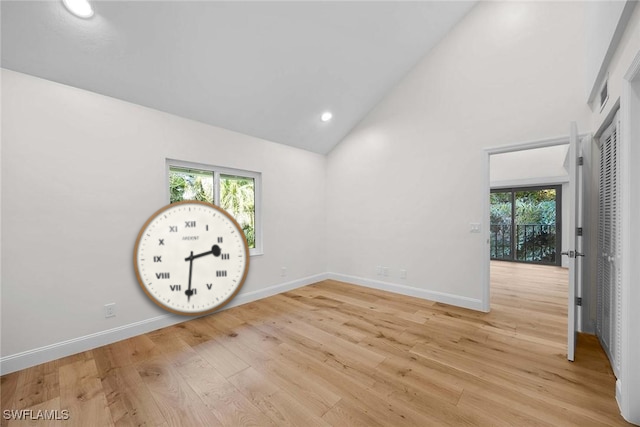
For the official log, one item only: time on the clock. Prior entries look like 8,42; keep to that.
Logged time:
2,31
